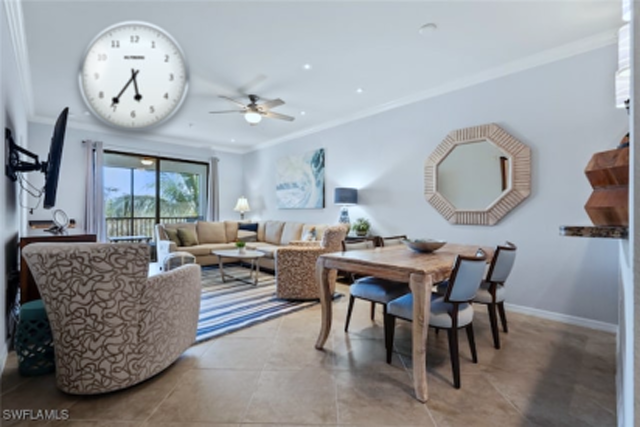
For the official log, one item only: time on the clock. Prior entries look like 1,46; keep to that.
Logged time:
5,36
